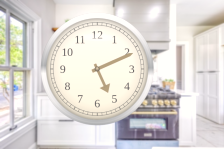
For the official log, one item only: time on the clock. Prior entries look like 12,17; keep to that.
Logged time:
5,11
